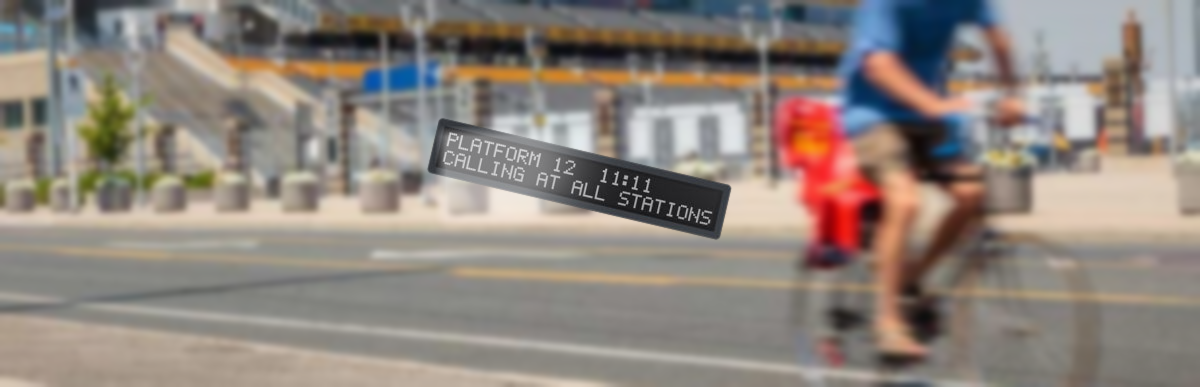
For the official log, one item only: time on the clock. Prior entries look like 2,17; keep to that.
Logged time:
11,11
